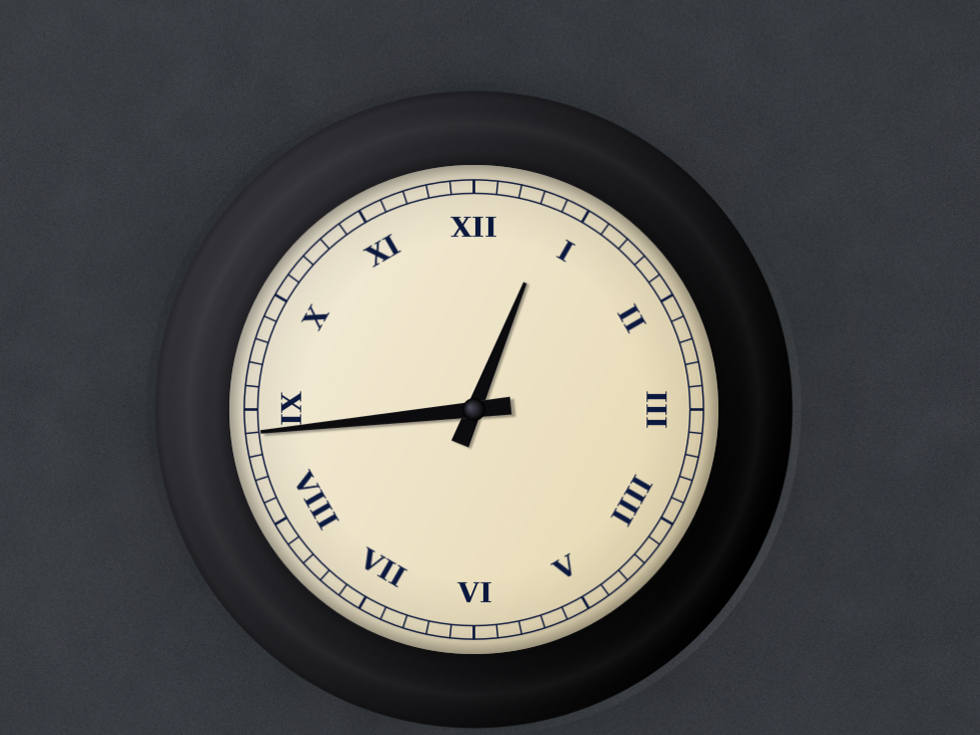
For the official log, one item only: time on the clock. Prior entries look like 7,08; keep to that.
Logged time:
12,44
